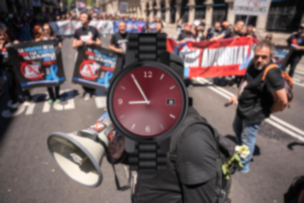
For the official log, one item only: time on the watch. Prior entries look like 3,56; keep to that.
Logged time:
8,55
